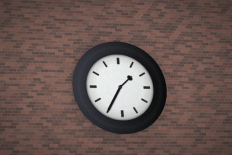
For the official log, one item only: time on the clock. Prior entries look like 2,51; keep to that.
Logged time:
1,35
